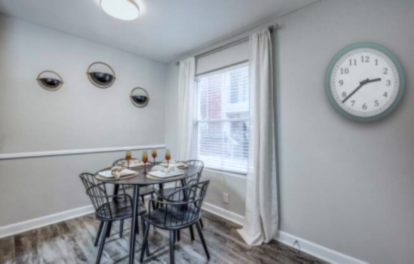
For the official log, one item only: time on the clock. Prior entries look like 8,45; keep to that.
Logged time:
2,38
